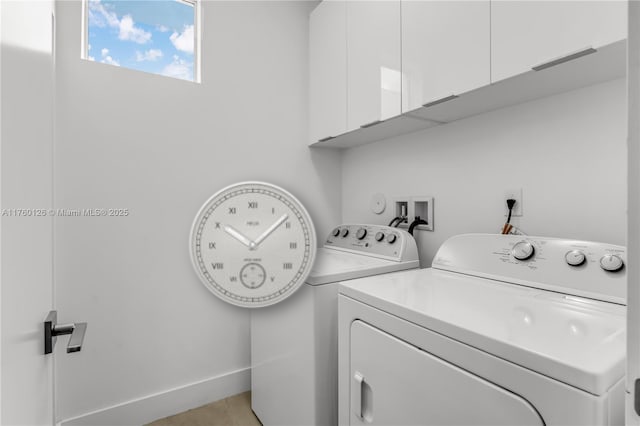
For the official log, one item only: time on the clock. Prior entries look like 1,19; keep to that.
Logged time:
10,08
